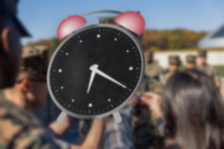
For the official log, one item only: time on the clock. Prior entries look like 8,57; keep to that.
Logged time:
6,20
